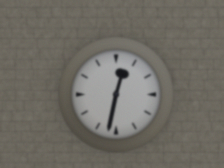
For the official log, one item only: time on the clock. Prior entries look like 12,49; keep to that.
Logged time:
12,32
